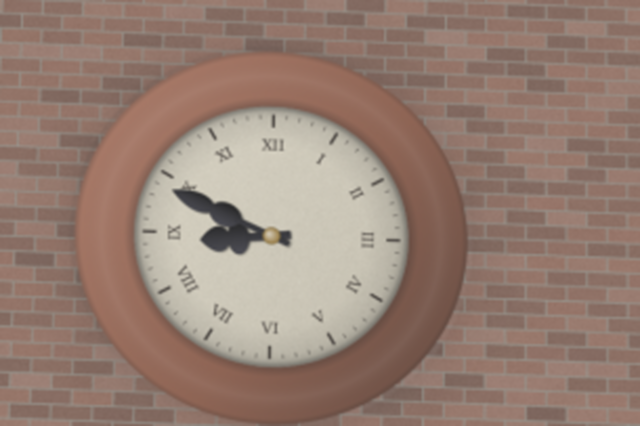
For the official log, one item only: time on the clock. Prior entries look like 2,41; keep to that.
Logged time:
8,49
